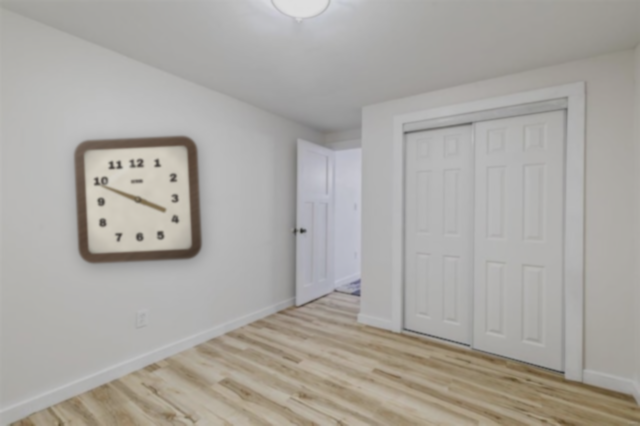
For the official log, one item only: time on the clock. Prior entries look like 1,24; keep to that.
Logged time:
3,49
